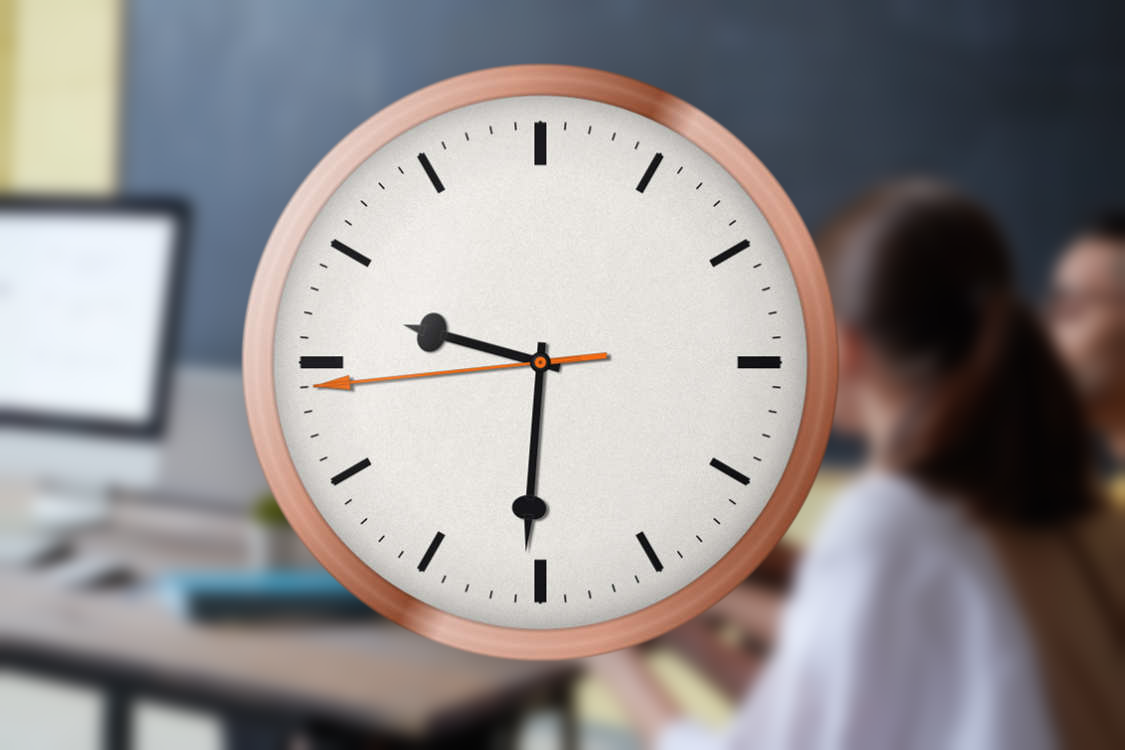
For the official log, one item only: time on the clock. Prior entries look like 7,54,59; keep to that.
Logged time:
9,30,44
